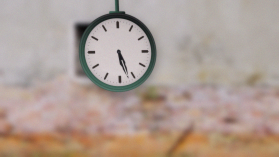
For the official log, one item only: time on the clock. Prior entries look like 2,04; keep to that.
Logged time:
5,27
